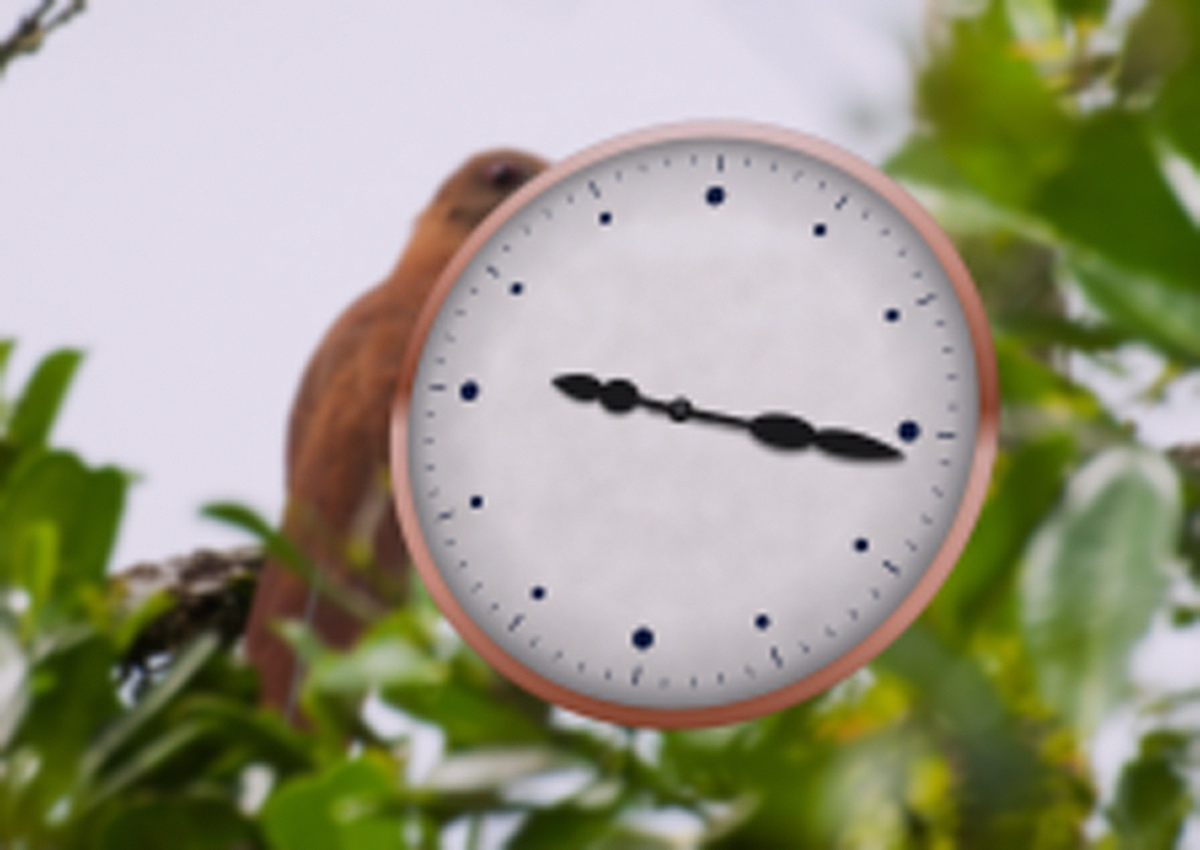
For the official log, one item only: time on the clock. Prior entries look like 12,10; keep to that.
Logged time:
9,16
